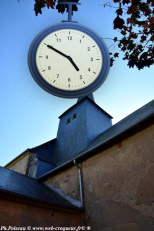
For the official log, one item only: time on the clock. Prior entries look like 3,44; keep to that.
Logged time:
4,50
